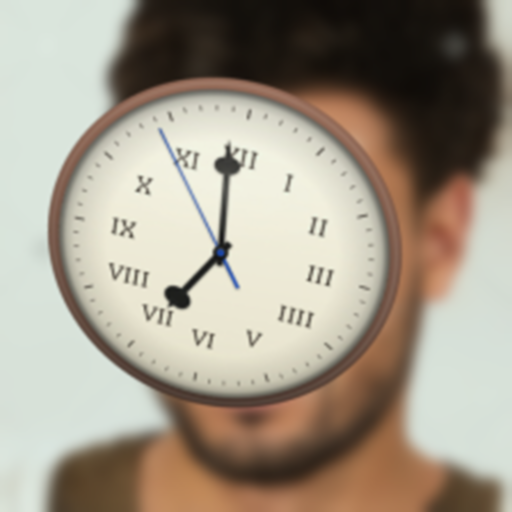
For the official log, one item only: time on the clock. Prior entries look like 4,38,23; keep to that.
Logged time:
6,58,54
